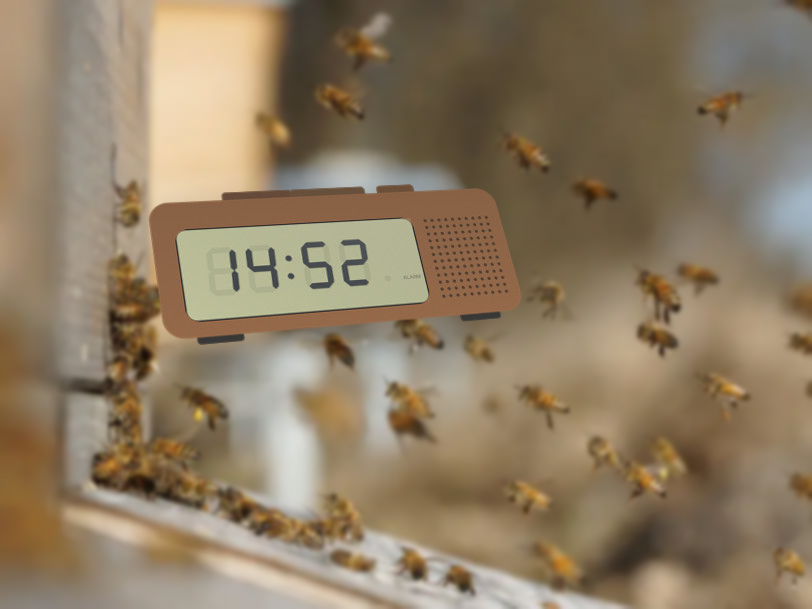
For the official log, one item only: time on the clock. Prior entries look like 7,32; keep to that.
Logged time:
14,52
